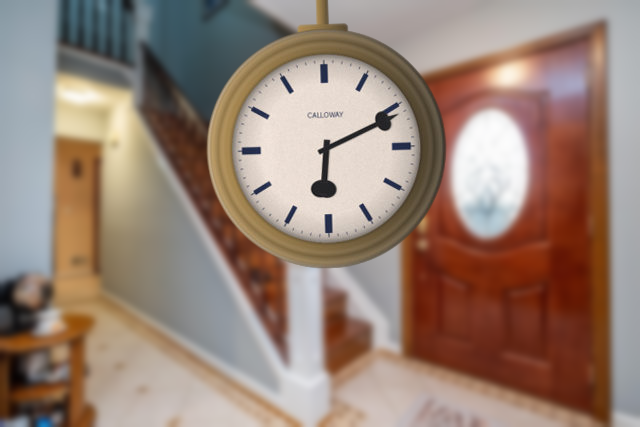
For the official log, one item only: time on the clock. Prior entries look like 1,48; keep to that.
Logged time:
6,11
